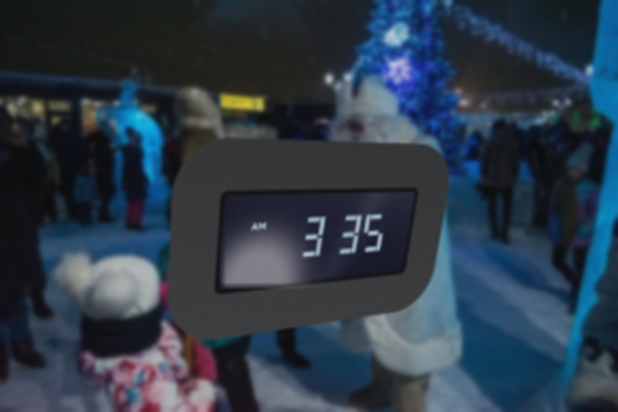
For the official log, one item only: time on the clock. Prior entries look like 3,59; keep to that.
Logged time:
3,35
